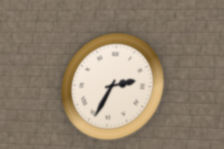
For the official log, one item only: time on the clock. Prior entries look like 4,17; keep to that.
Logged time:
2,34
